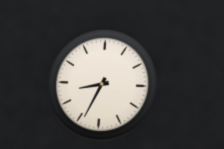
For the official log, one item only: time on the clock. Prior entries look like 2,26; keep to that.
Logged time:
8,34
